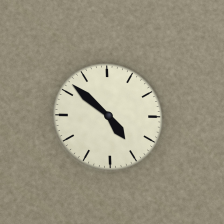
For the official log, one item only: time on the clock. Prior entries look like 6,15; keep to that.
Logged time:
4,52
